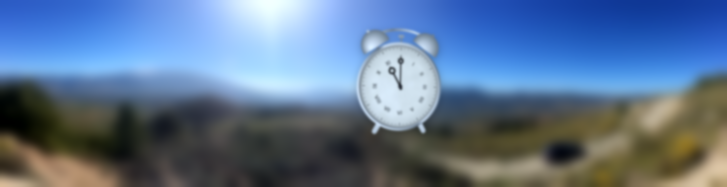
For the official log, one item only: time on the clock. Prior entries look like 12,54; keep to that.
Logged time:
11,00
